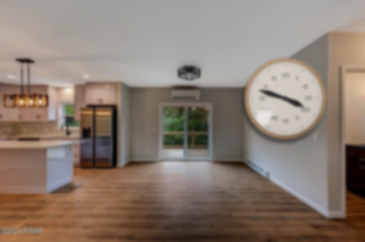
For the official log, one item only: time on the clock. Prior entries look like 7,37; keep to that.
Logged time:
3,48
